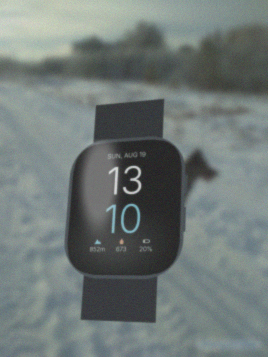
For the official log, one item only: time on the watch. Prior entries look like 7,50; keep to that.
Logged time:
13,10
